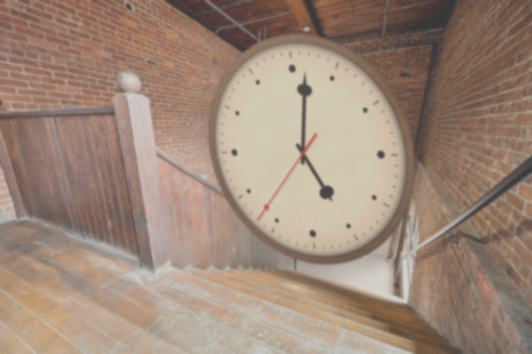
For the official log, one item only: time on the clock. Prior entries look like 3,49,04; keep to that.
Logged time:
5,01,37
